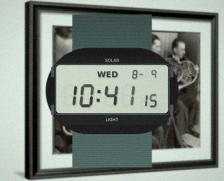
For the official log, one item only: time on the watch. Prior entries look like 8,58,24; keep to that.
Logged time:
10,41,15
